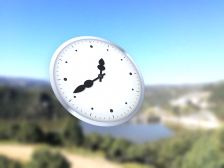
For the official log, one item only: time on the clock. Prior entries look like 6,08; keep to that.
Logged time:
12,41
